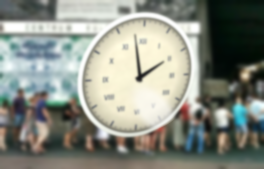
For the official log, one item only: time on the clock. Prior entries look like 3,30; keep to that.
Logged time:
1,58
